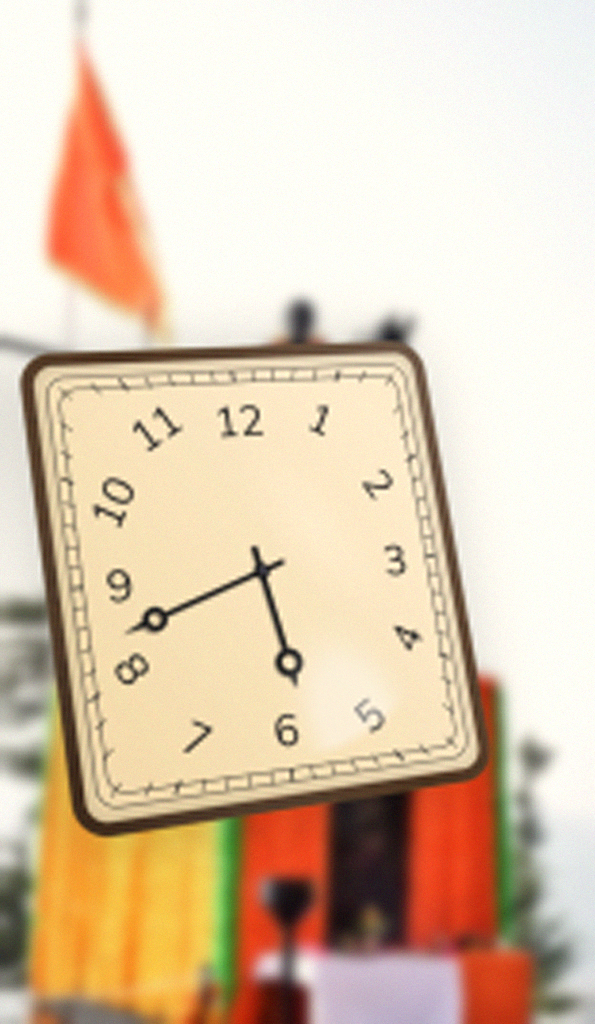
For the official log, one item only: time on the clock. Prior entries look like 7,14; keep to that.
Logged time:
5,42
